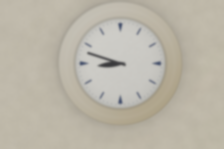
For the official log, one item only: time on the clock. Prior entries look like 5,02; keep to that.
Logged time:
8,48
